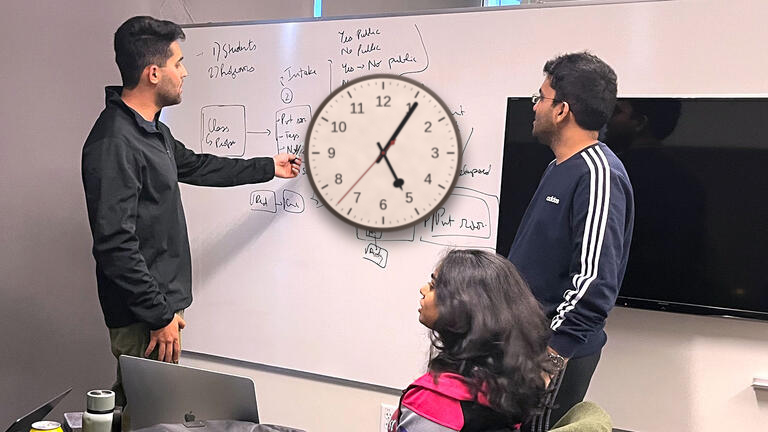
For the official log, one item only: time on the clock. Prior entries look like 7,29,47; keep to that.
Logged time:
5,05,37
